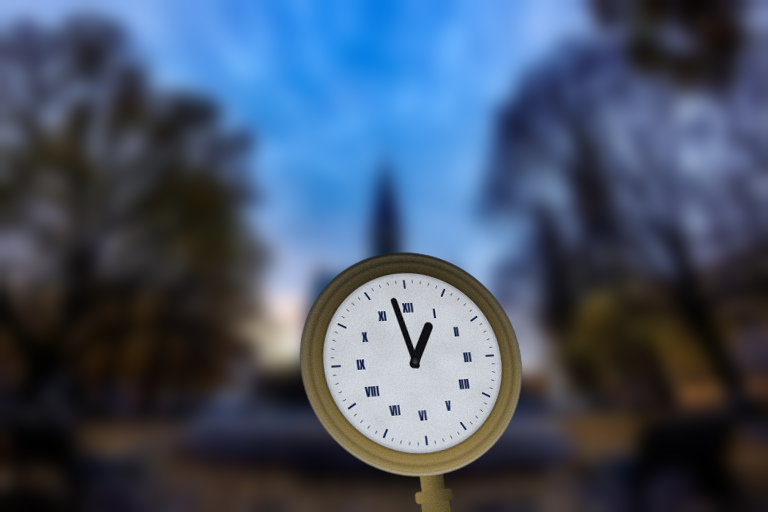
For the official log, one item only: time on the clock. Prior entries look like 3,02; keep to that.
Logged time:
12,58
